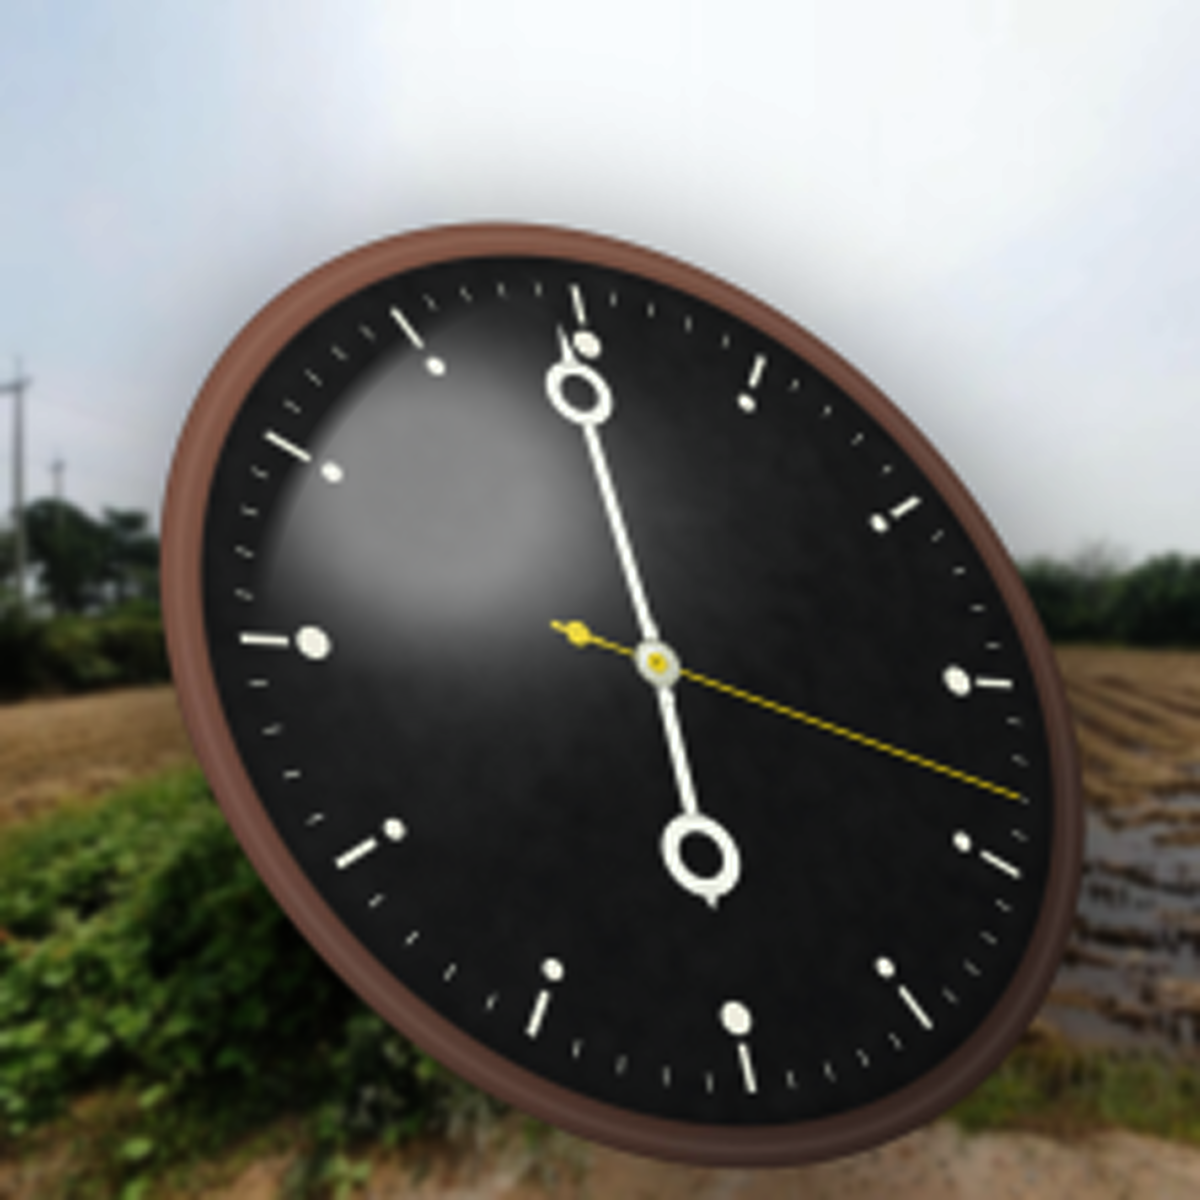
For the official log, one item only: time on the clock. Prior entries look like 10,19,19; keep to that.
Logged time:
5,59,18
